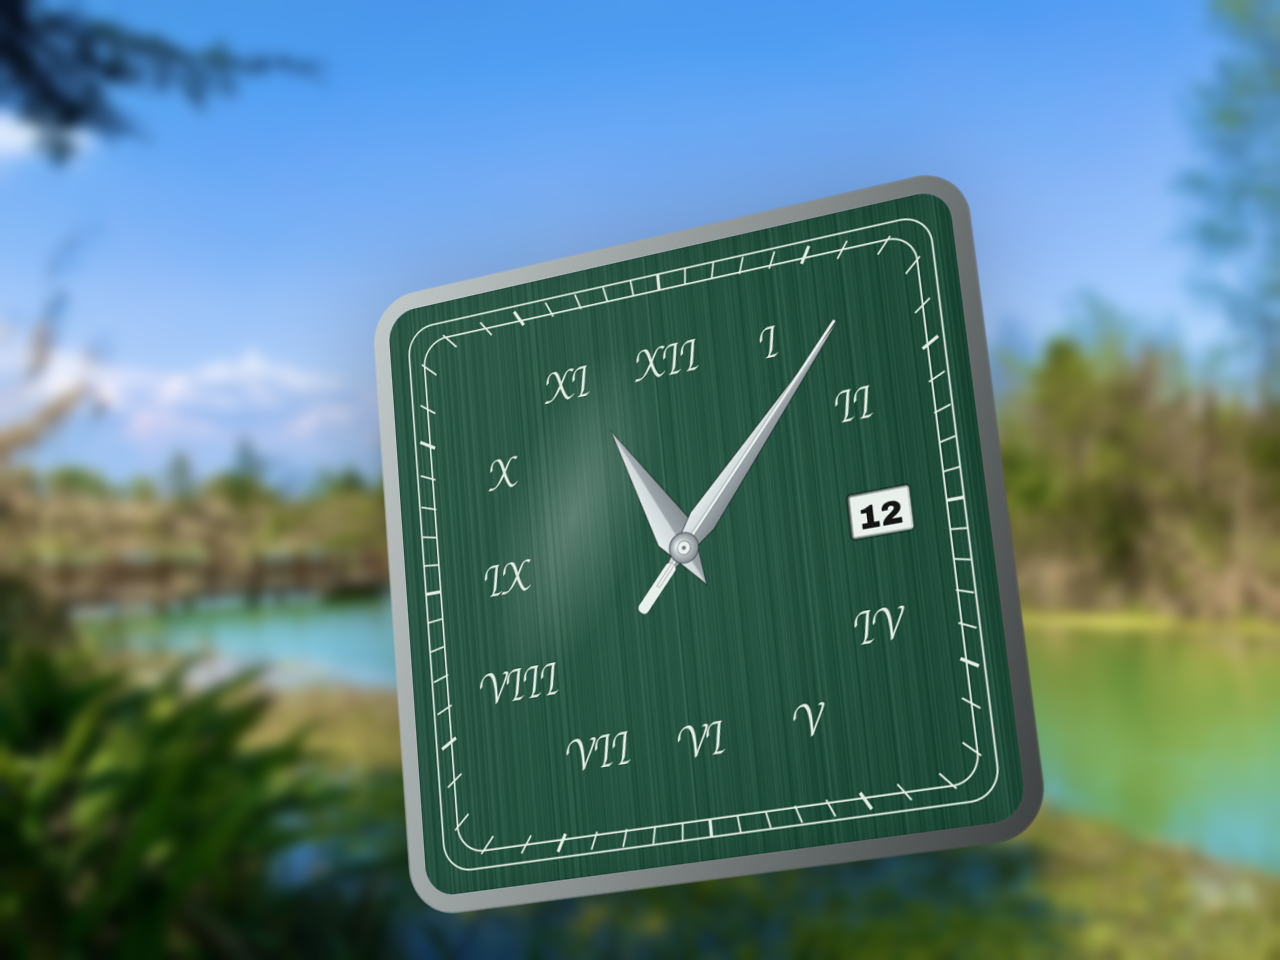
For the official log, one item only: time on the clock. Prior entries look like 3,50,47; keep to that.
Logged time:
11,07,07
